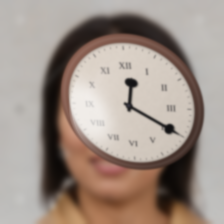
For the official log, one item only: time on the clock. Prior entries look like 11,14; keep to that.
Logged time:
12,20
